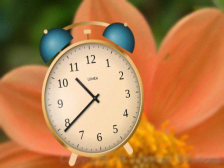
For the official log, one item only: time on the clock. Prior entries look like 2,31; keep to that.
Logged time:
10,39
